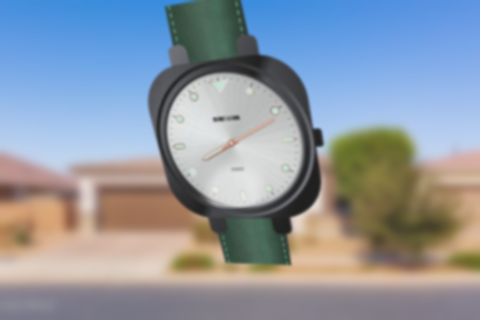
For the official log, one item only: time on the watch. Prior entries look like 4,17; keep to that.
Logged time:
8,11
